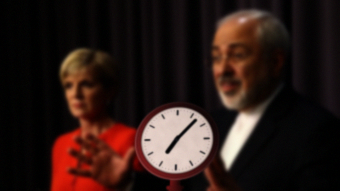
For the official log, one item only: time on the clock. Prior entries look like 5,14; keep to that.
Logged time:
7,07
